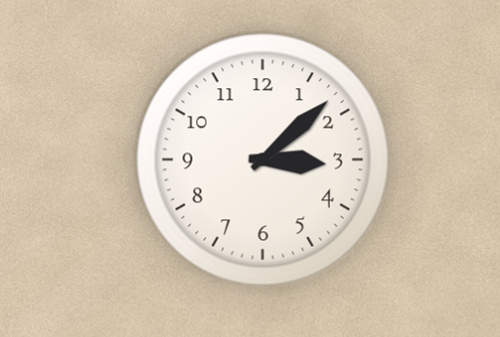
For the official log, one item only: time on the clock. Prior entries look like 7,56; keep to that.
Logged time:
3,08
